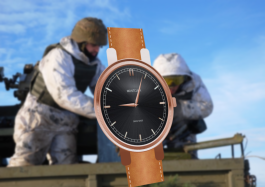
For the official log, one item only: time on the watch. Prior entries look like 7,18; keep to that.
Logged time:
9,04
